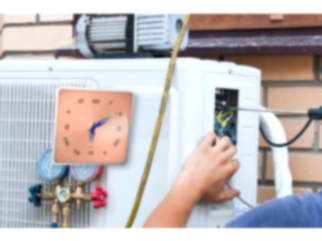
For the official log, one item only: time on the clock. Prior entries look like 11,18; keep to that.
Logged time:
6,09
